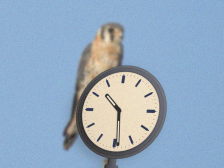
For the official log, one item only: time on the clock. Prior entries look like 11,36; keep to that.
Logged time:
10,29
